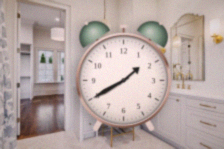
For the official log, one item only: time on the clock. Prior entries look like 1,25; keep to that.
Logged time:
1,40
